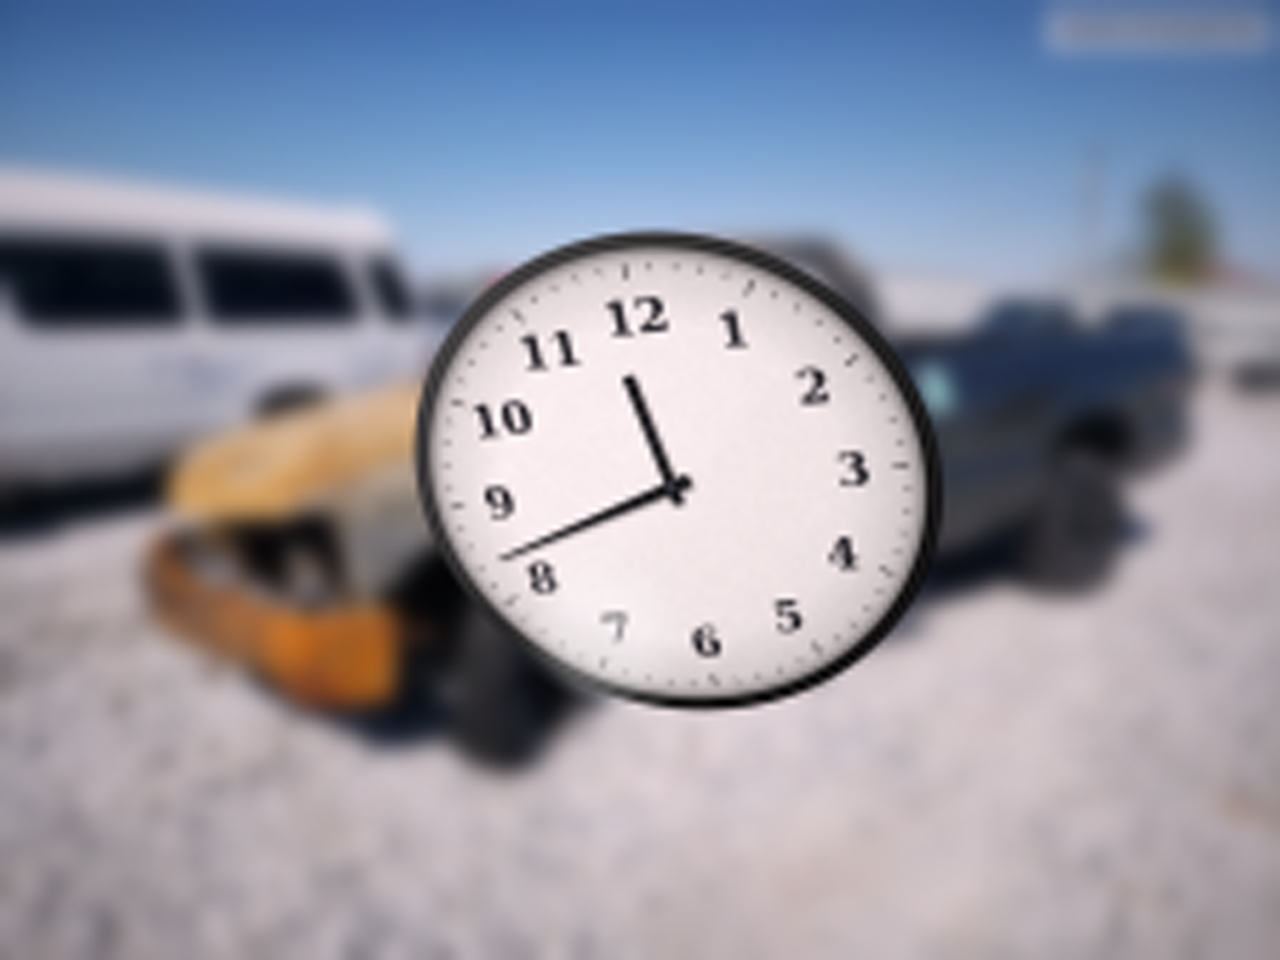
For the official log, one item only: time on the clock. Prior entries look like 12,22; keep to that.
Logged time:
11,42
